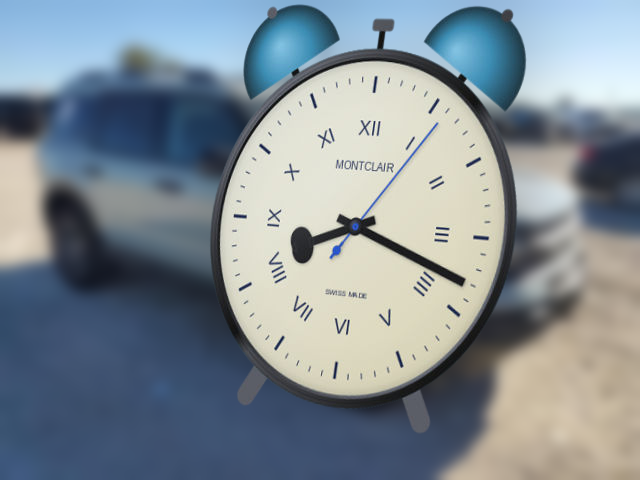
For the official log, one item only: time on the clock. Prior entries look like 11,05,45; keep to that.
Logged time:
8,18,06
